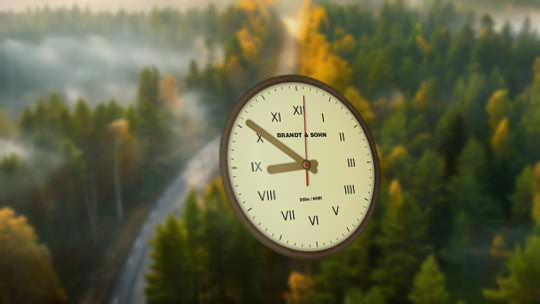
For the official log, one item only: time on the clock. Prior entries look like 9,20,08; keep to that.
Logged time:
8,51,01
